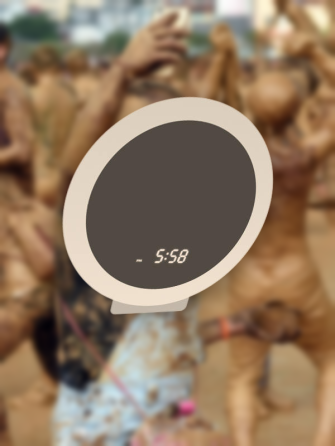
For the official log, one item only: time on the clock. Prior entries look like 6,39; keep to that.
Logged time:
5,58
